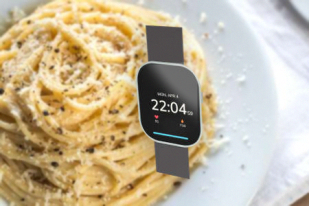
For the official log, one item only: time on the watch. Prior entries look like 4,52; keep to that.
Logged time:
22,04
